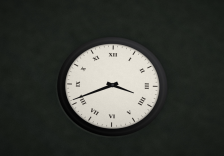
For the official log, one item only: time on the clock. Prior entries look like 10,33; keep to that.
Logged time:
3,41
